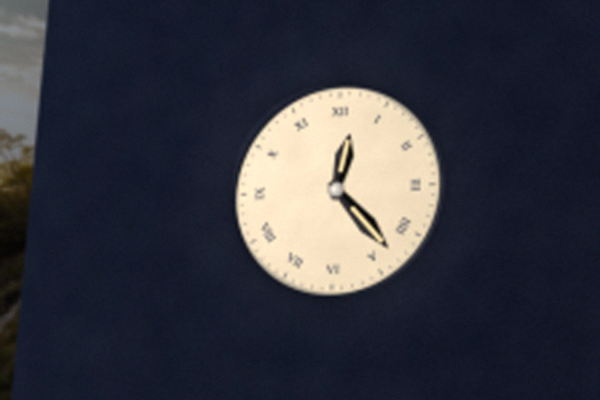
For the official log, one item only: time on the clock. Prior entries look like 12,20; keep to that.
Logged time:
12,23
